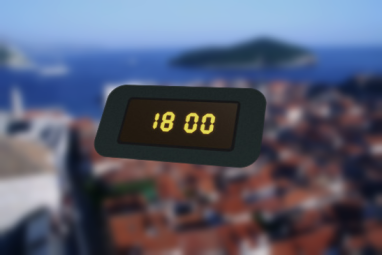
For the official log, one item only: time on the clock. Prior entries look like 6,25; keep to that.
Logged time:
18,00
